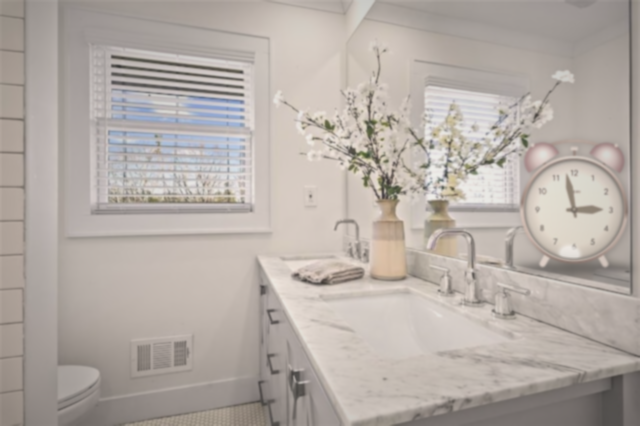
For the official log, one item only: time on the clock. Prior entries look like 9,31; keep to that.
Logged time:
2,58
